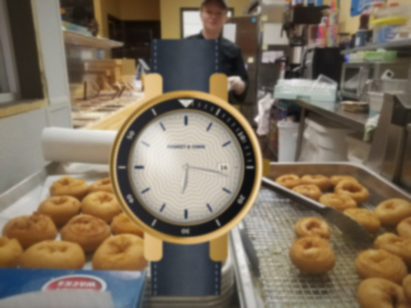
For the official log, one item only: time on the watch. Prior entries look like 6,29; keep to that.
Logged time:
6,17
